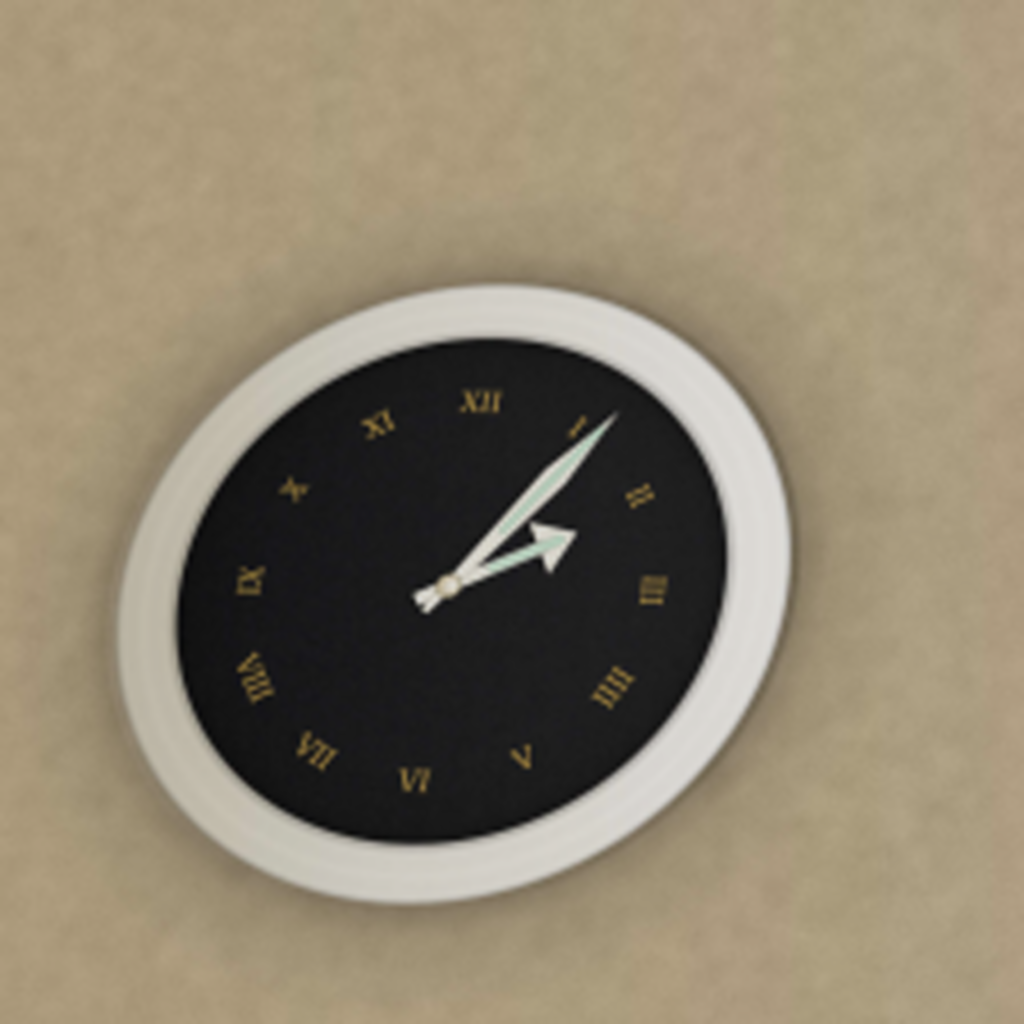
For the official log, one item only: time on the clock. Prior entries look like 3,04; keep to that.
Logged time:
2,06
